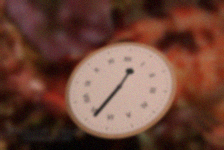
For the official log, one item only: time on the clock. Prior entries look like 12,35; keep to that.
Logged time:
12,34
